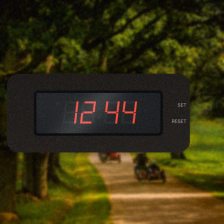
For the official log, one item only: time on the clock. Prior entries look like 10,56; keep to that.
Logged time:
12,44
